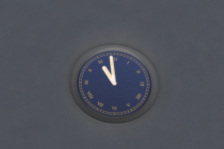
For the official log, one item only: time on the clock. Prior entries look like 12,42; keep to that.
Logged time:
10,59
